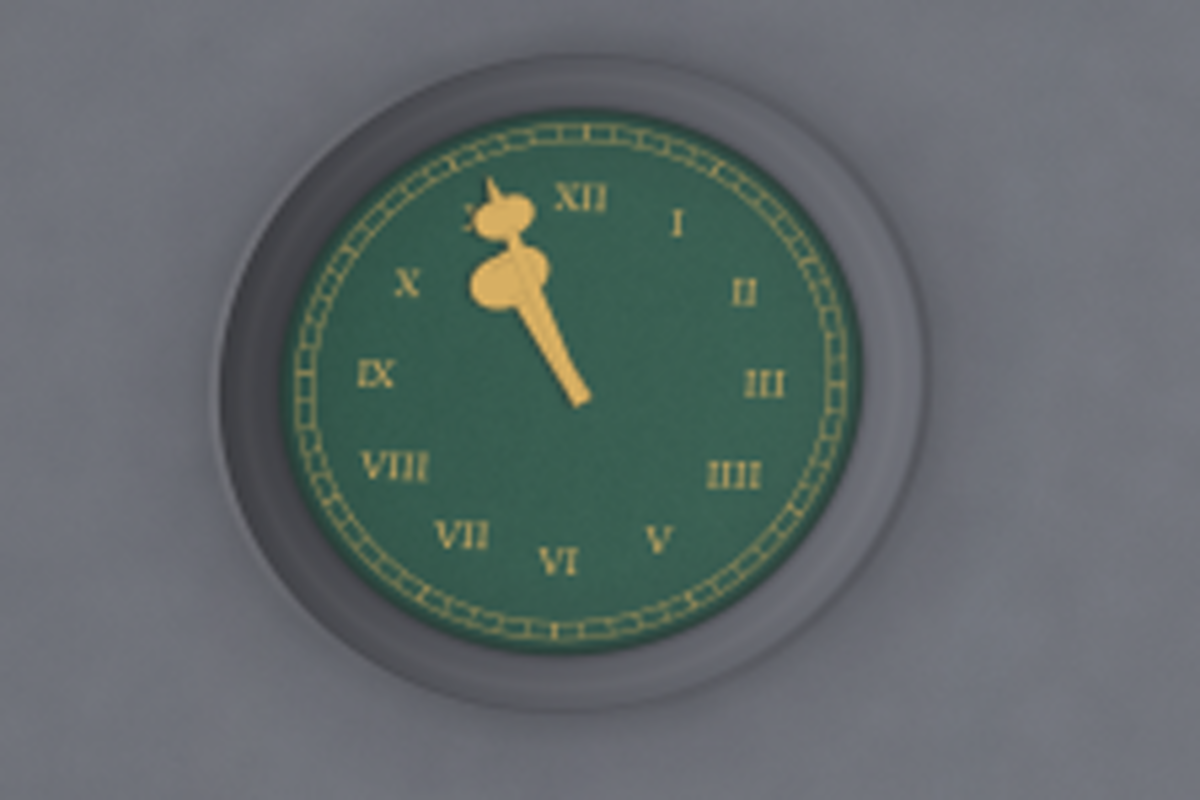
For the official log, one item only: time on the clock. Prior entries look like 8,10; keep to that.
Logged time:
10,56
